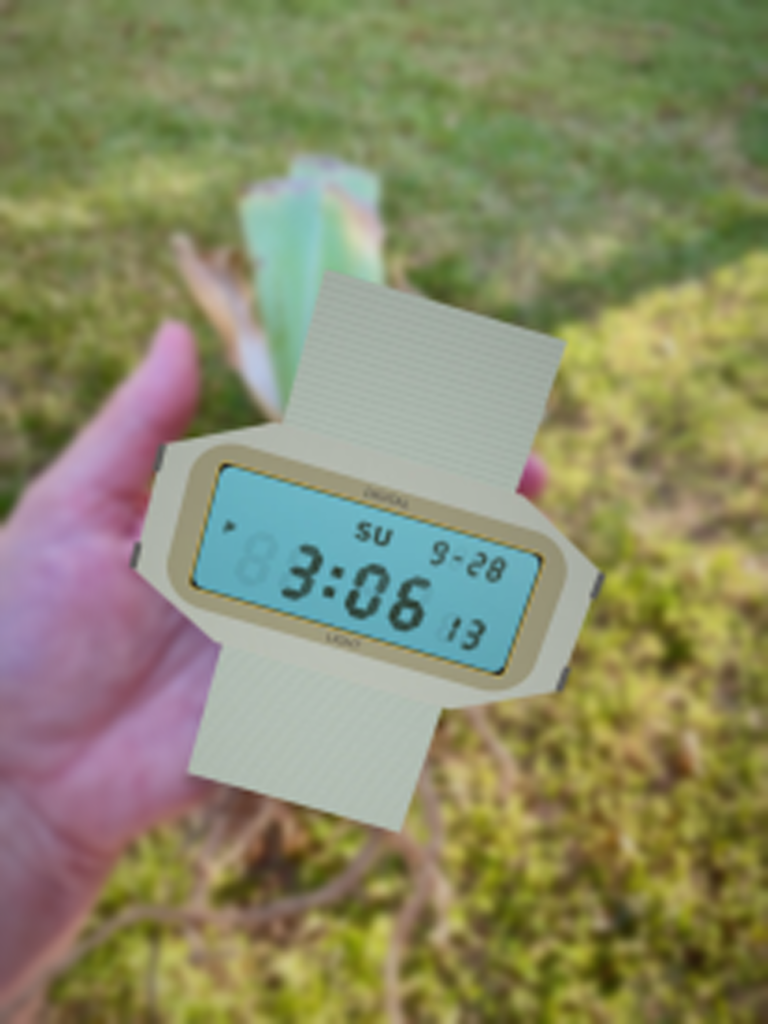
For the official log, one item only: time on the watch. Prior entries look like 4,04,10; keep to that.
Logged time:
3,06,13
